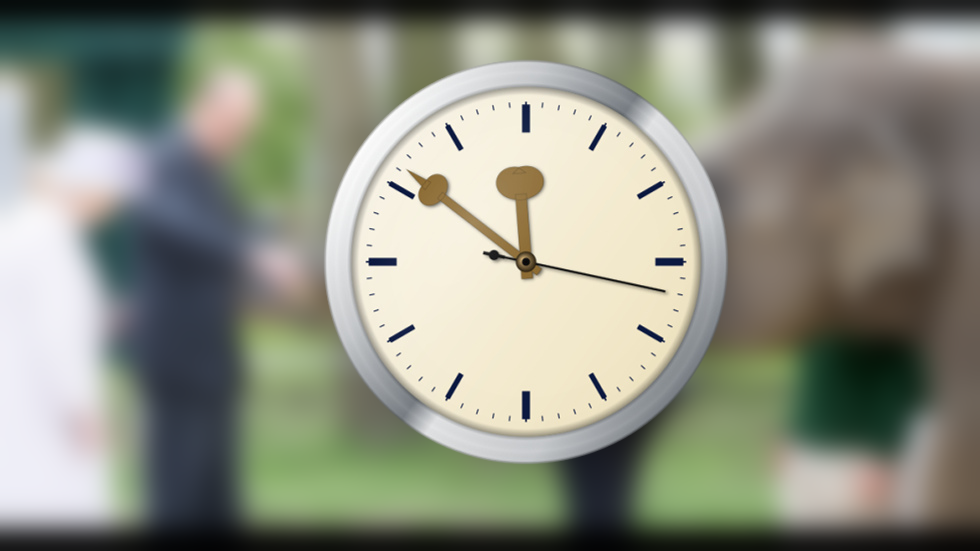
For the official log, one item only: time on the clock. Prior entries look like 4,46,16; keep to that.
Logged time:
11,51,17
